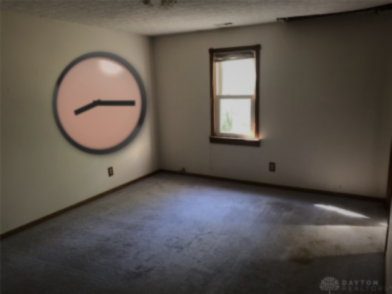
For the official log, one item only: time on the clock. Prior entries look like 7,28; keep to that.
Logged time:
8,15
